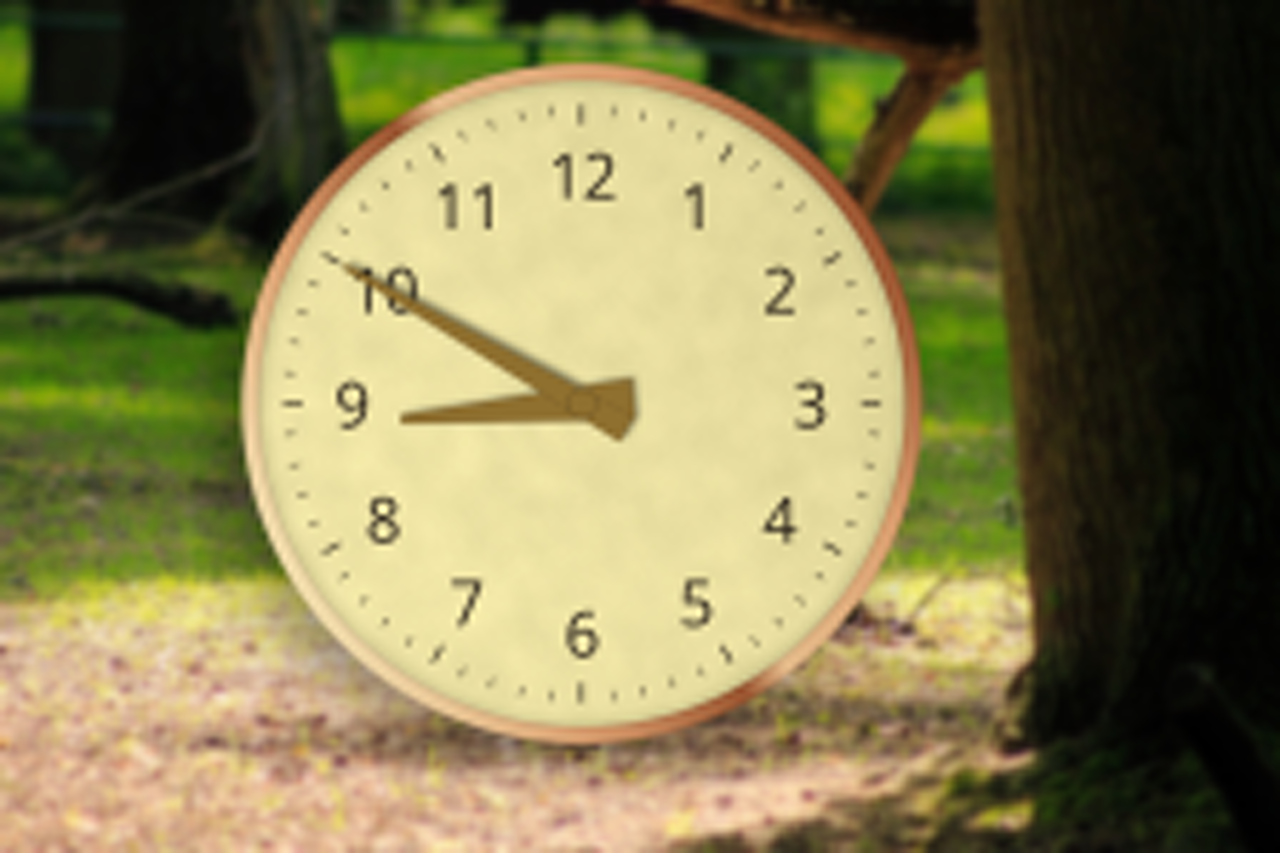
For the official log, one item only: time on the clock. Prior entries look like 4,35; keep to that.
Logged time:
8,50
